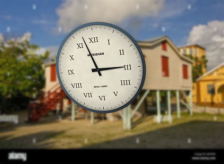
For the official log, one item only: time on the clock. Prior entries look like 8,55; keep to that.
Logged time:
2,57
